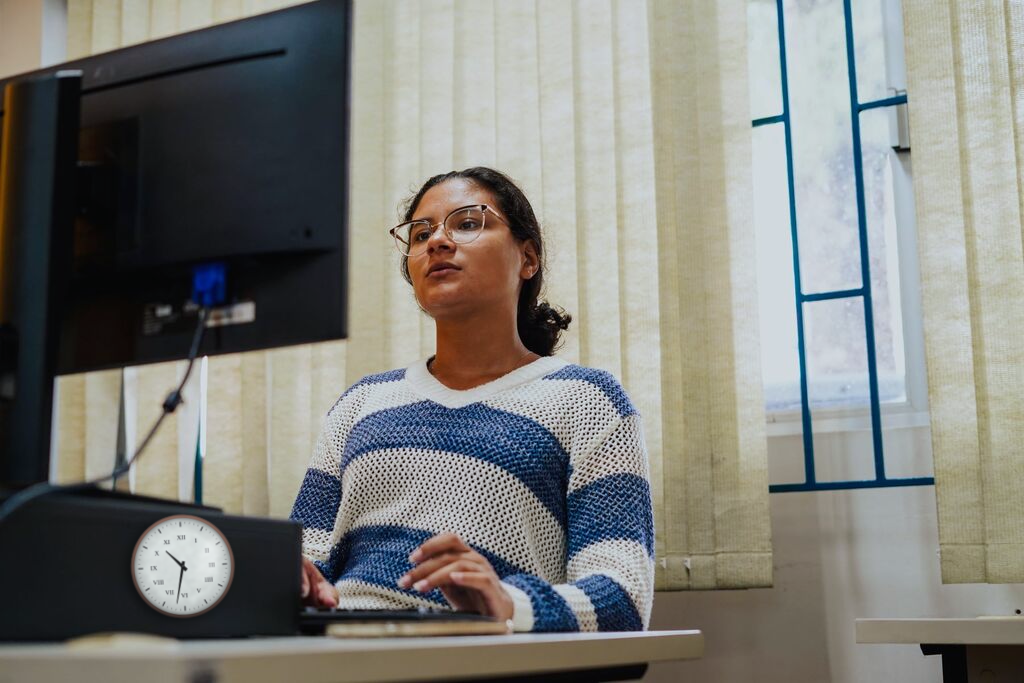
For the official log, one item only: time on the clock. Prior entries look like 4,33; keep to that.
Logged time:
10,32
